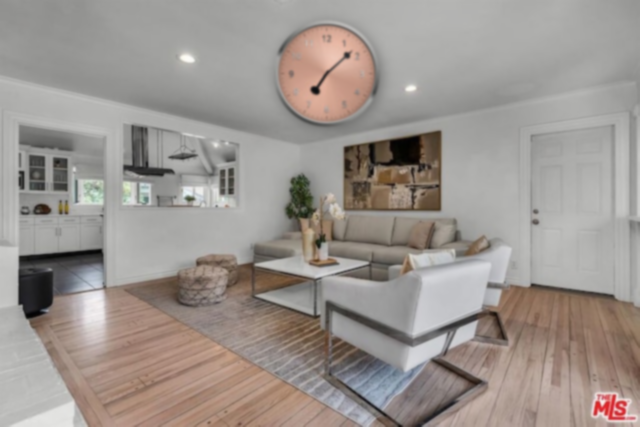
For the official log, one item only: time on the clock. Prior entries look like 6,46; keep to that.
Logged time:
7,08
